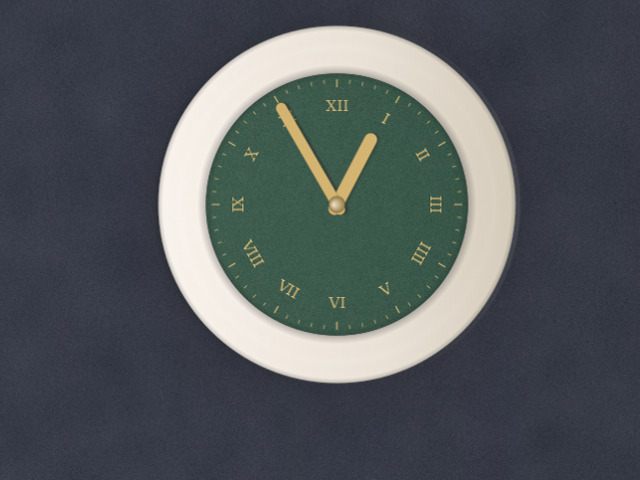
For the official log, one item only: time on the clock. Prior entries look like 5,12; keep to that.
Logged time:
12,55
